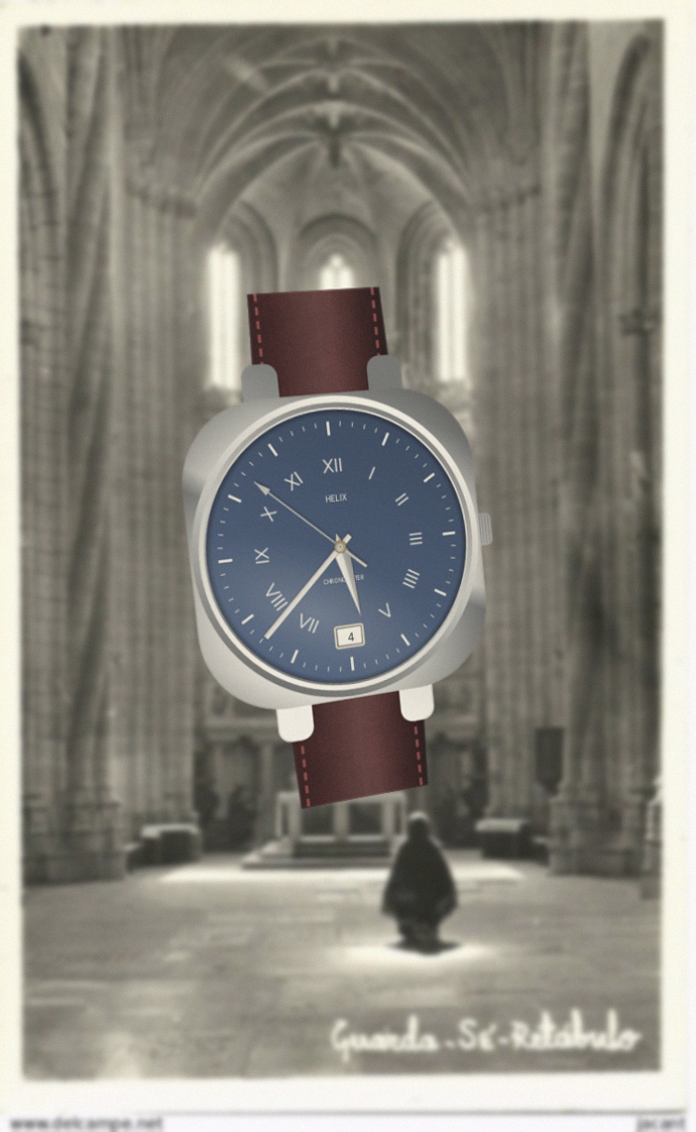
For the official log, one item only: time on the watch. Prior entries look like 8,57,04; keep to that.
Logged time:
5,37,52
